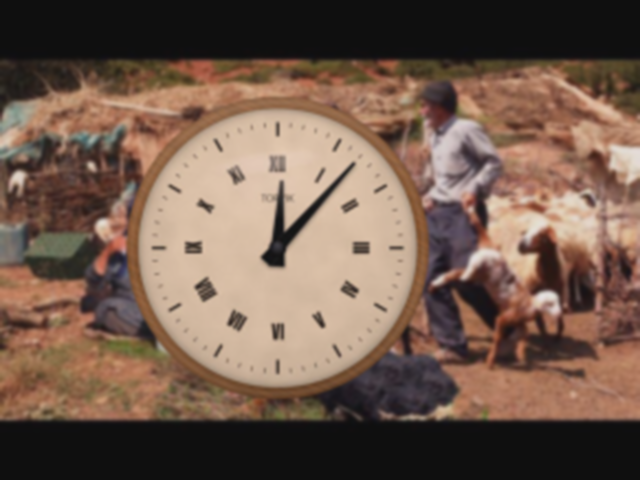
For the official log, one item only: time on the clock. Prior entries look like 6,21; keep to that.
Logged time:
12,07
